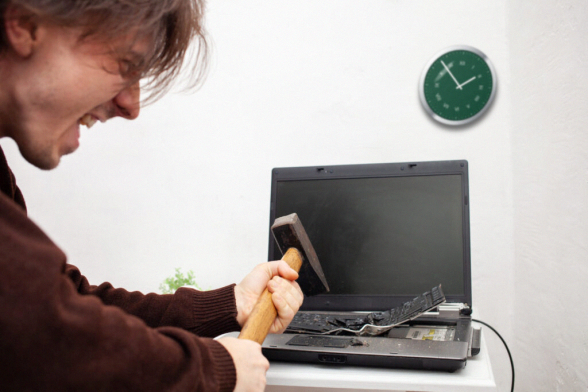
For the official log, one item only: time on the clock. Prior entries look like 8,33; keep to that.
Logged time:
1,53
